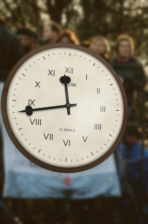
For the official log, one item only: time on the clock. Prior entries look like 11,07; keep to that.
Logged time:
11,43
